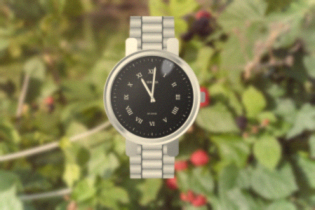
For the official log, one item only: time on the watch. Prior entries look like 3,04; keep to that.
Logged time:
11,01
